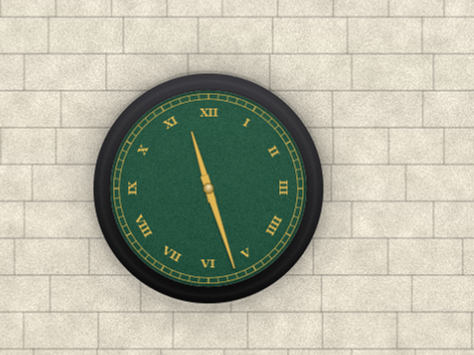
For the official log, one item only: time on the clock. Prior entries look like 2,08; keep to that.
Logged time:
11,27
